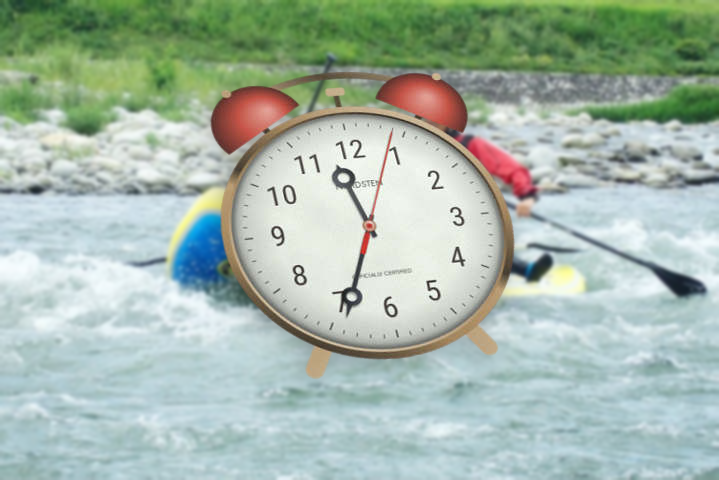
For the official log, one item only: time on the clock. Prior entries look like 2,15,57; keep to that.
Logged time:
11,34,04
